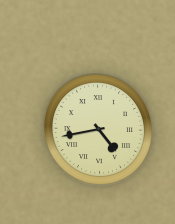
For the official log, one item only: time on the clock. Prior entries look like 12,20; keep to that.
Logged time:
4,43
